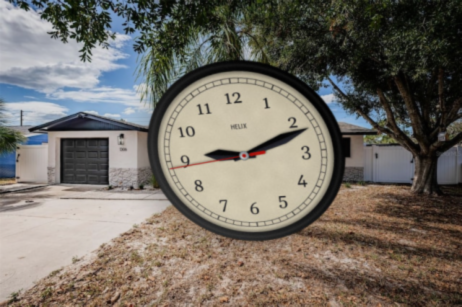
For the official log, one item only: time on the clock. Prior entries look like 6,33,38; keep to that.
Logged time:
9,11,44
